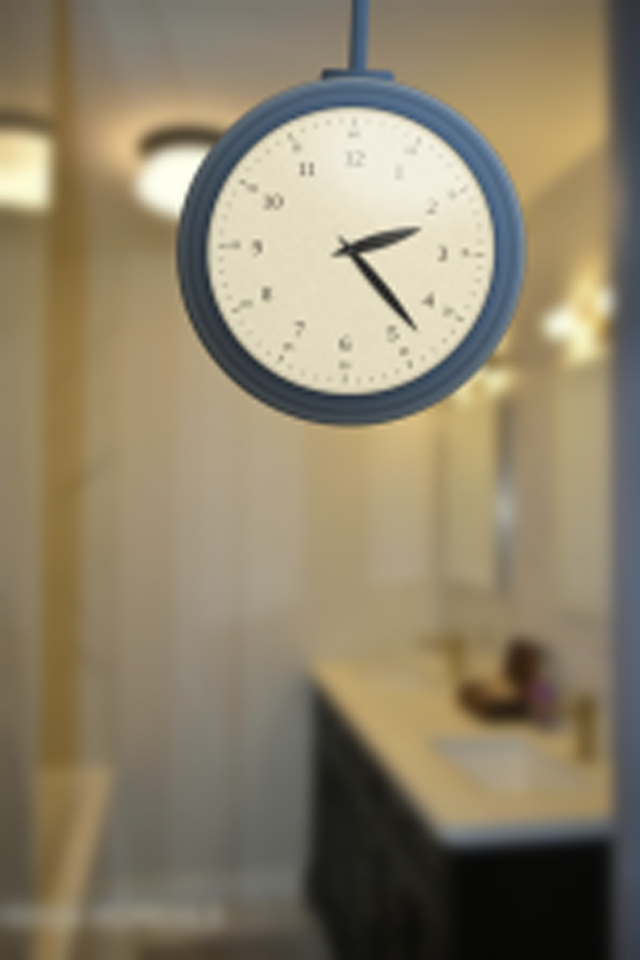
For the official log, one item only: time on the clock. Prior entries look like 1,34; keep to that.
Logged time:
2,23
